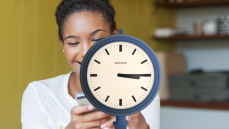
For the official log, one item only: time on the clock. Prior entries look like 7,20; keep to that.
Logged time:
3,15
